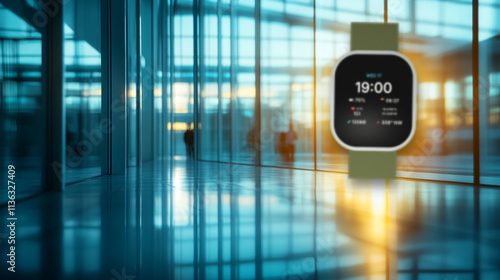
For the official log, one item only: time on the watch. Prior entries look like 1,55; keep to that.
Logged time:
19,00
